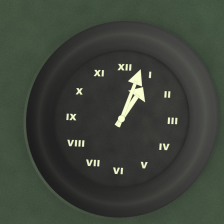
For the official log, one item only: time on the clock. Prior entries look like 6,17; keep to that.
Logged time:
1,03
